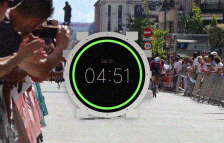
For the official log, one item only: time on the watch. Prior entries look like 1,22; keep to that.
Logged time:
4,51
